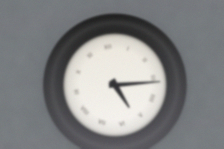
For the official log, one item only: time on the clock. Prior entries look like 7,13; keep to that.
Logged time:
5,16
